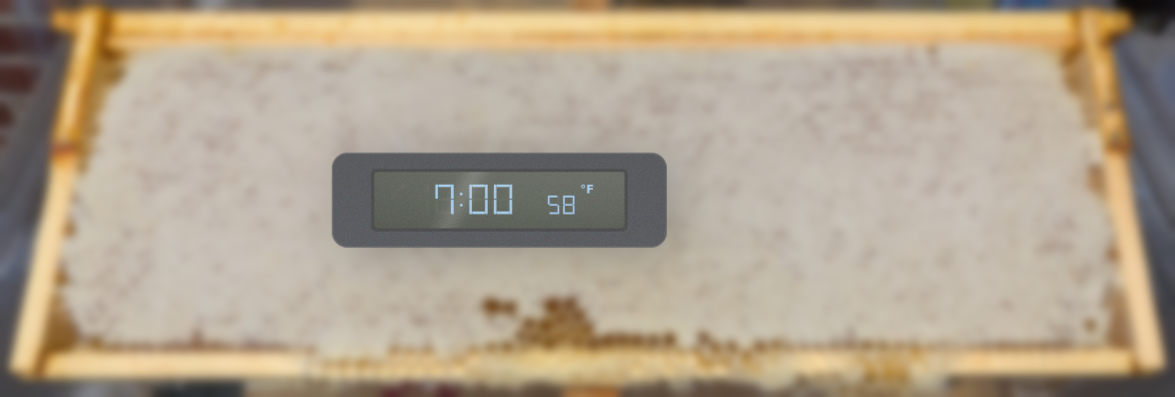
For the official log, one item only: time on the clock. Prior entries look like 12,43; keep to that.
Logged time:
7,00
